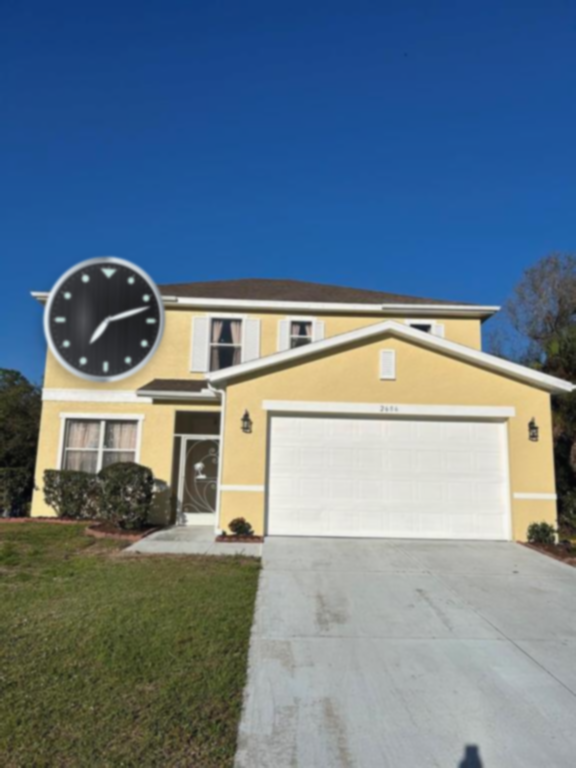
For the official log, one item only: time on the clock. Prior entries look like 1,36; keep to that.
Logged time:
7,12
